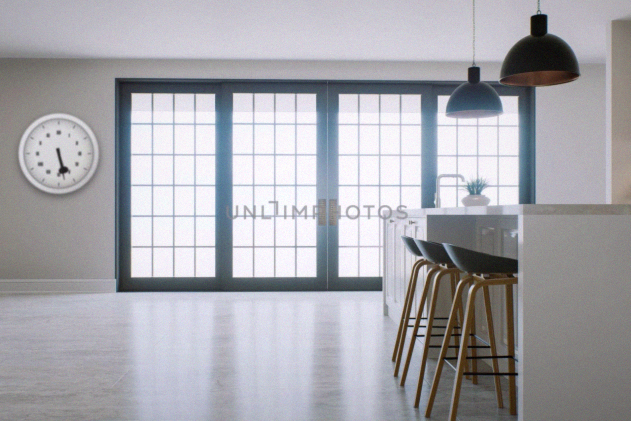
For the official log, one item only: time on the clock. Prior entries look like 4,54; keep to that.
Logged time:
5,28
